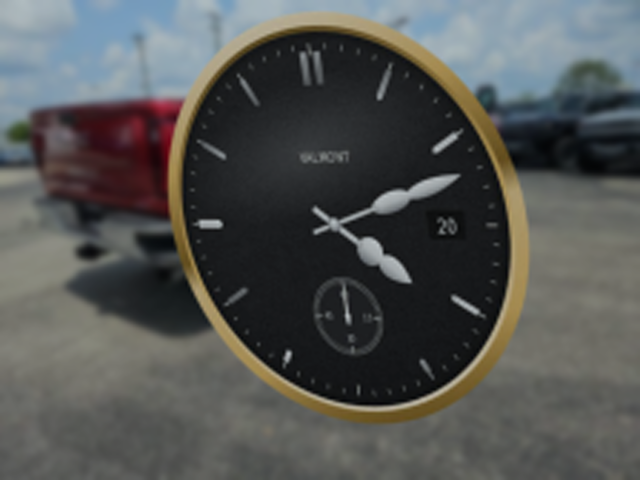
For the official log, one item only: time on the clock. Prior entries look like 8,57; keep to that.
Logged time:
4,12
